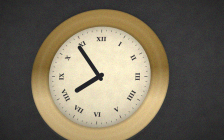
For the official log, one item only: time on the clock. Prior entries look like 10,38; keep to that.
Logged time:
7,54
